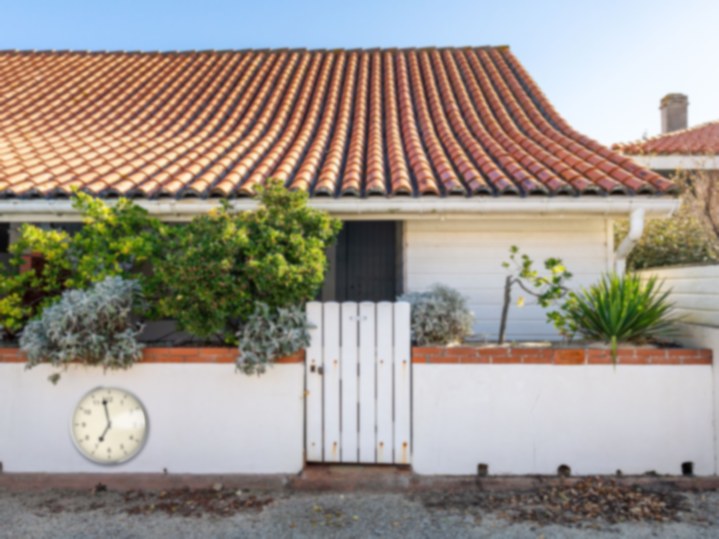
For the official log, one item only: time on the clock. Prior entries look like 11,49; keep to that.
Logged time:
6,58
